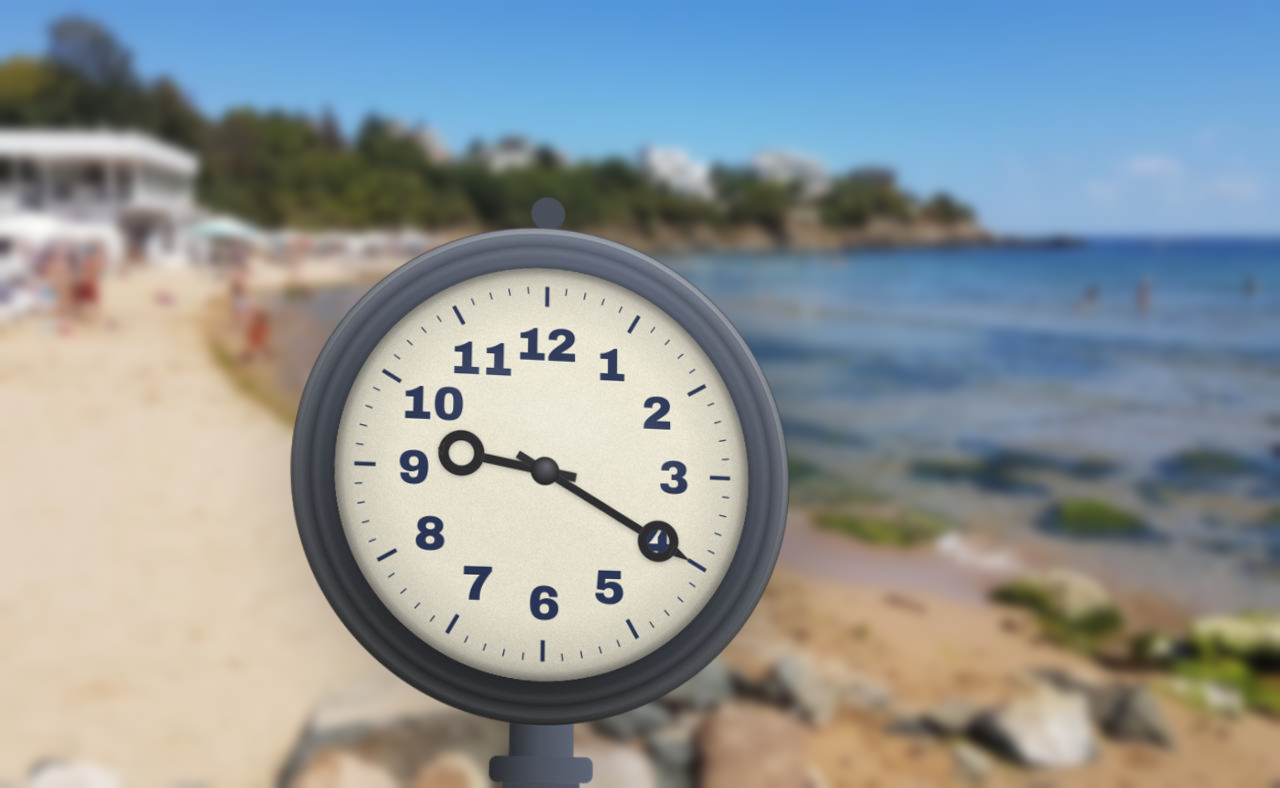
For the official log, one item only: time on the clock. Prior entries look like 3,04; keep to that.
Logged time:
9,20
